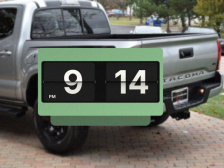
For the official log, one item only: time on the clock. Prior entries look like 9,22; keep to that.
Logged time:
9,14
